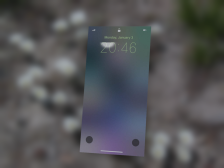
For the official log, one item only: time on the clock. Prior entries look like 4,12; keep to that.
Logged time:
20,46
